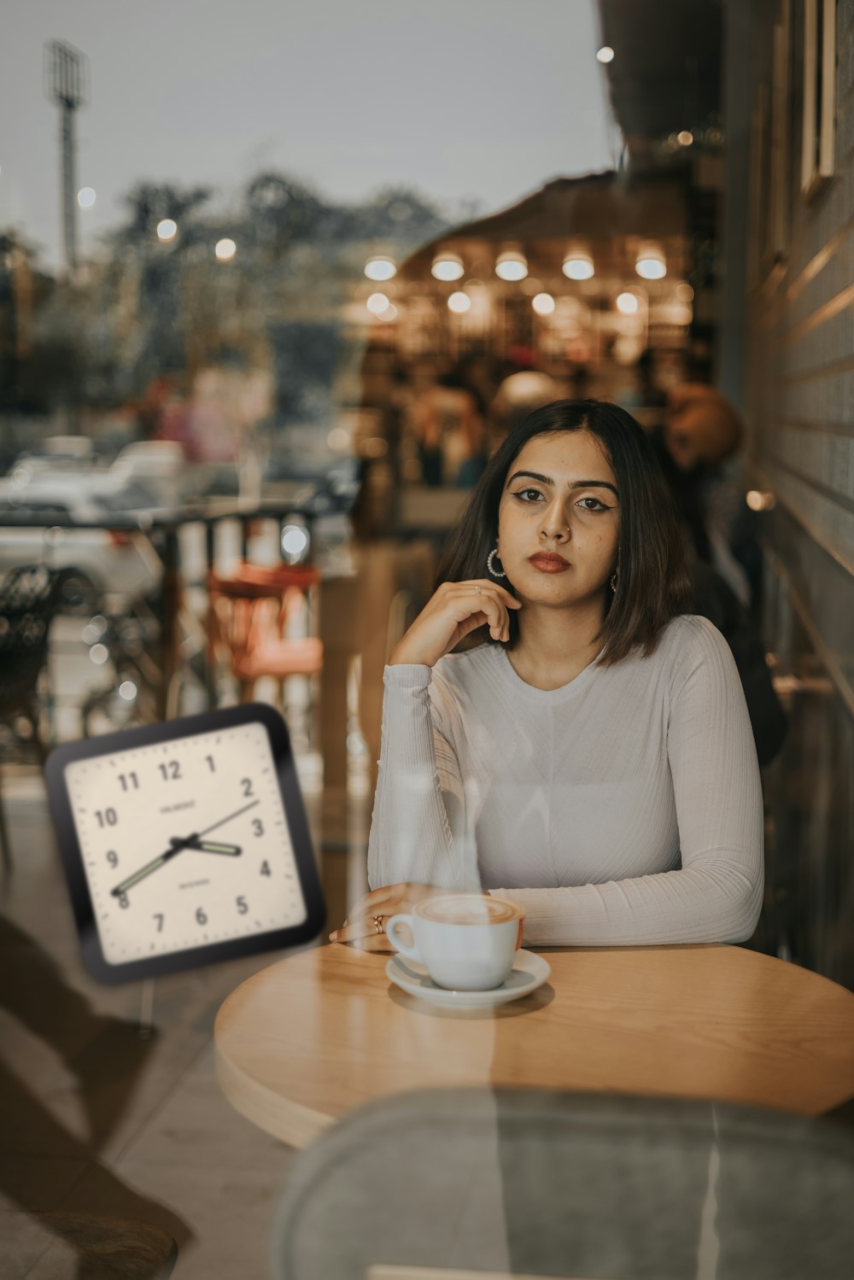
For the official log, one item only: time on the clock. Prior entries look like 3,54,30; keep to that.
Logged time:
3,41,12
